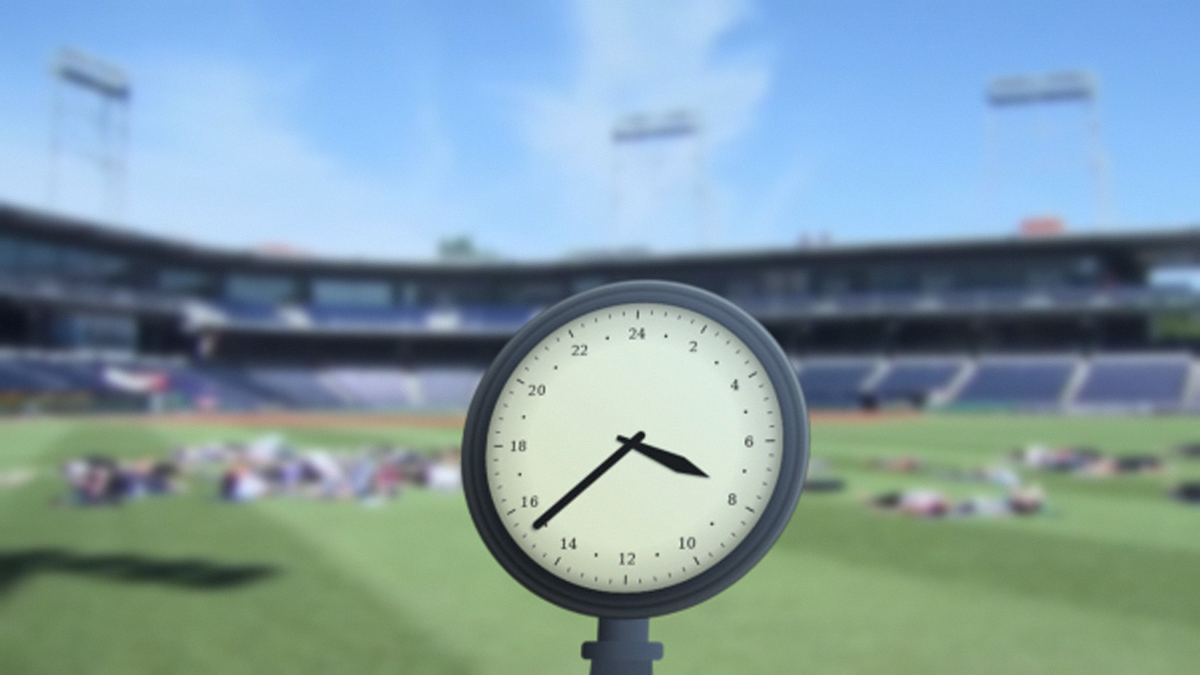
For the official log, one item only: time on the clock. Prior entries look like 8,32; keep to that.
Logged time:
7,38
